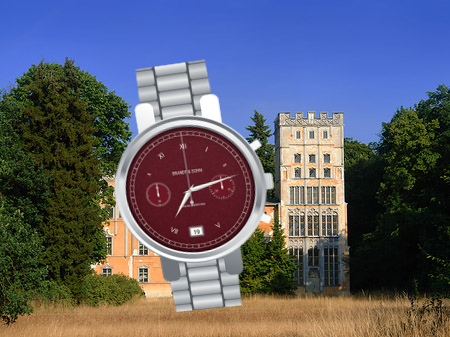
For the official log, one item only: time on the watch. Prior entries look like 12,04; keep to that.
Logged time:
7,13
